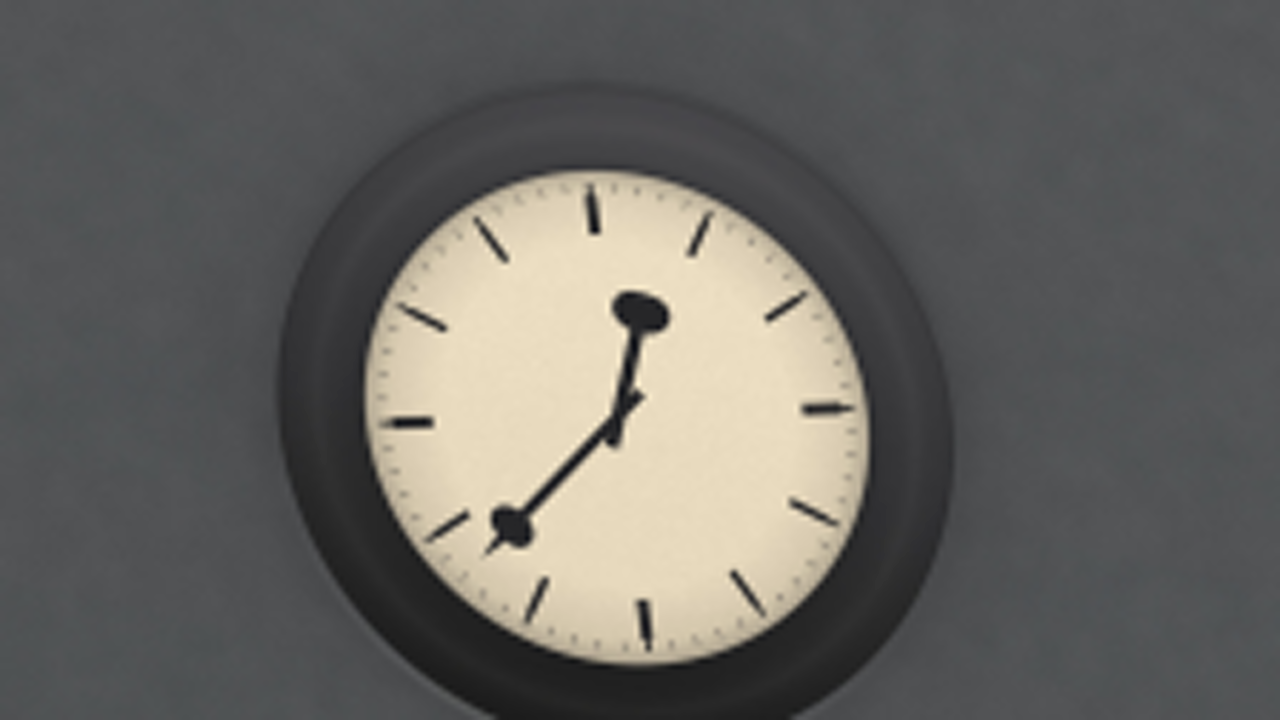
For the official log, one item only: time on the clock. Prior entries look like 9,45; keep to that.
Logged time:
12,38
